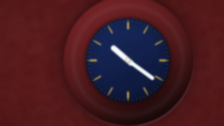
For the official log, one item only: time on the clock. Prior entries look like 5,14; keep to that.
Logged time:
10,21
